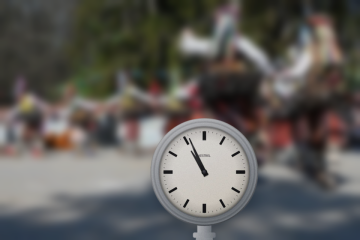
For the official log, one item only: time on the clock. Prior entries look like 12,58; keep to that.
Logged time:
10,56
